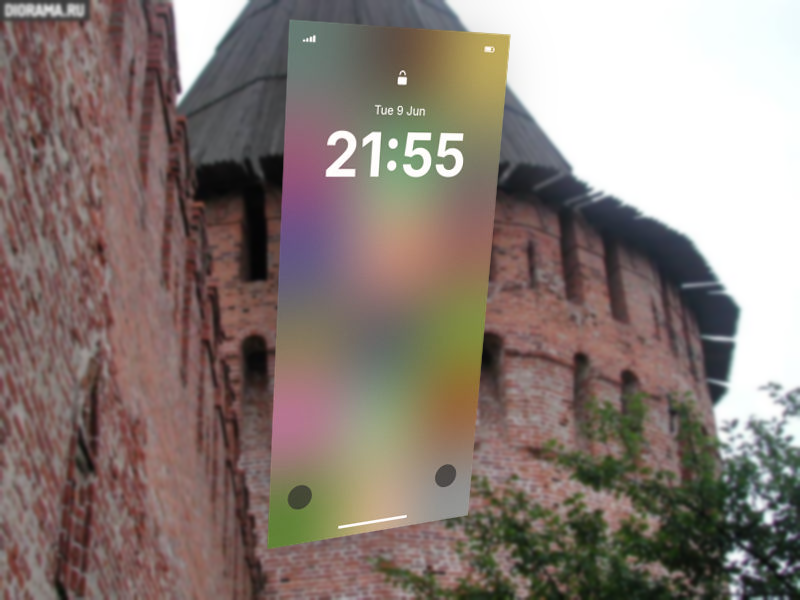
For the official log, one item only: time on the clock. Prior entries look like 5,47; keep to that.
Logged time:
21,55
